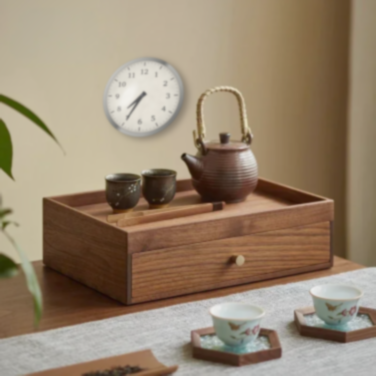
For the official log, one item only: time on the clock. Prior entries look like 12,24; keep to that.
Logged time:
7,35
